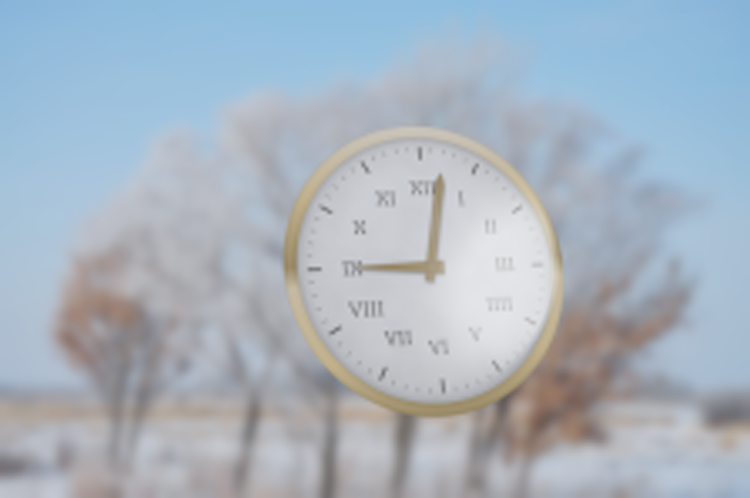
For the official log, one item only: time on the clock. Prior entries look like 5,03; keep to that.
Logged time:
9,02
